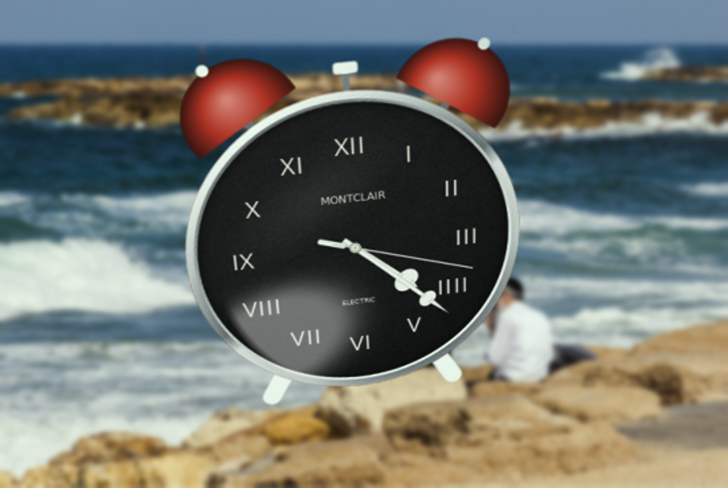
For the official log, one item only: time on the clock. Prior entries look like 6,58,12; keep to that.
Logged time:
4,22,18
